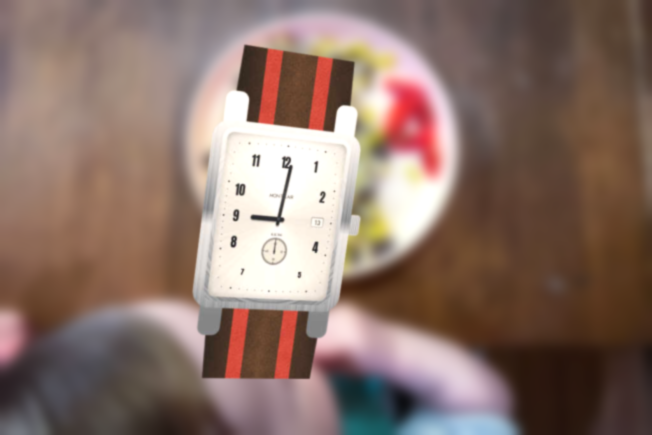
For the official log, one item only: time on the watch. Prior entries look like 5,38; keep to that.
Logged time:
9,01
